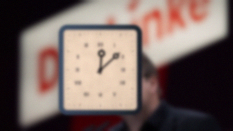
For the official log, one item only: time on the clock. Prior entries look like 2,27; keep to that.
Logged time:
12,08
